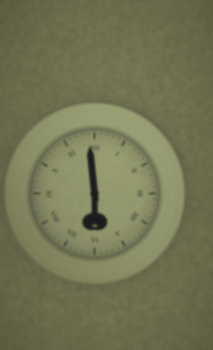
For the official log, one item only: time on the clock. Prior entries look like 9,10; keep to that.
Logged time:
5,59
